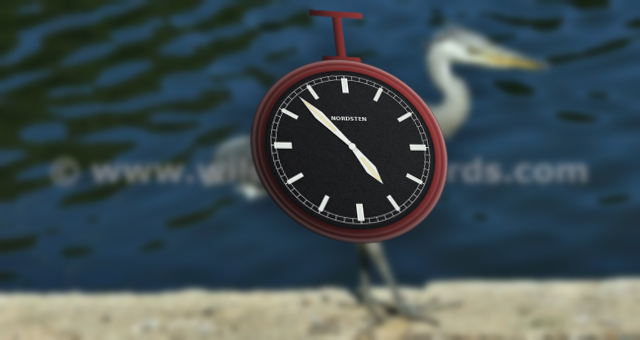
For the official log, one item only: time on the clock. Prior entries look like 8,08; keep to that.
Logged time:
4,53
